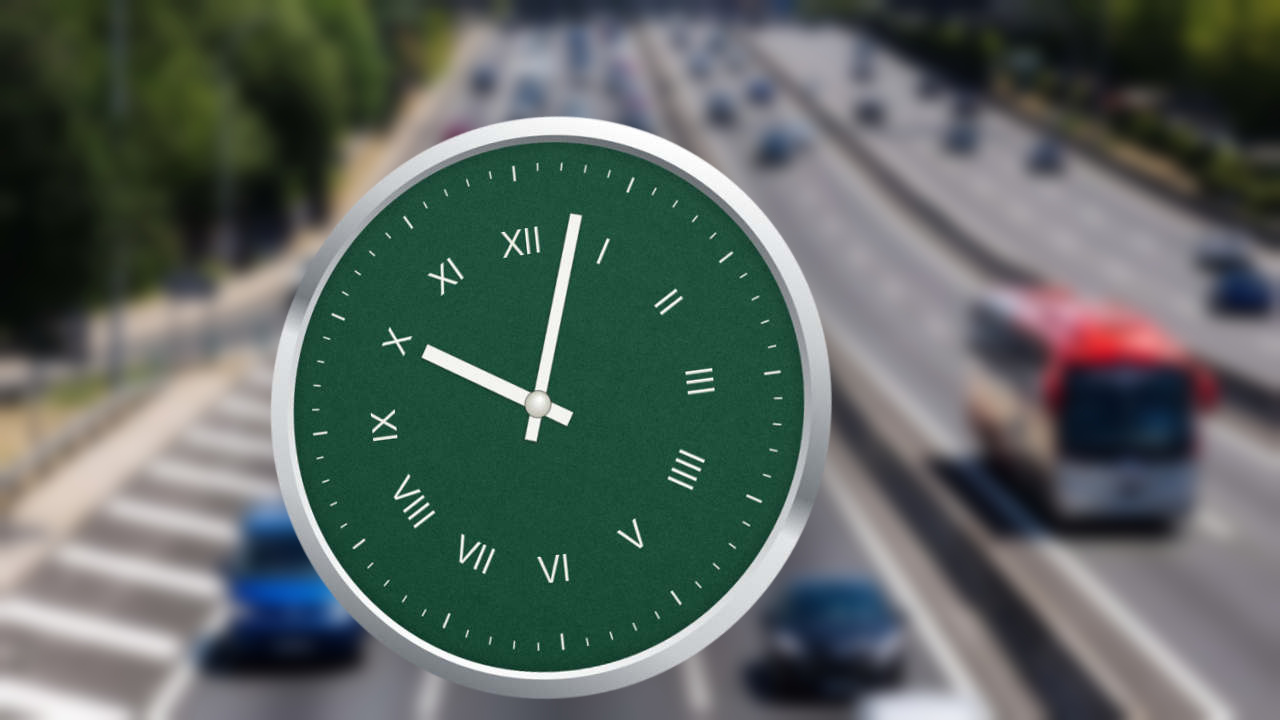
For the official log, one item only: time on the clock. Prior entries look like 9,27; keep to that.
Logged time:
10,03
